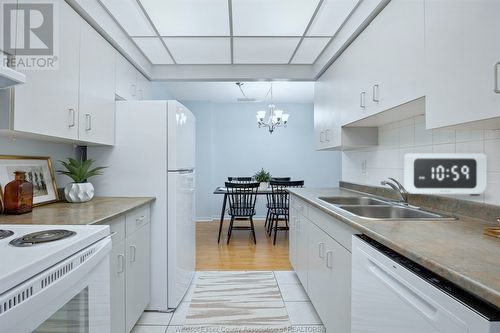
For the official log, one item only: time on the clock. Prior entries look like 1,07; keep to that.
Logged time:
10,59
